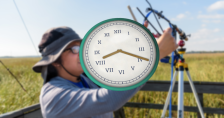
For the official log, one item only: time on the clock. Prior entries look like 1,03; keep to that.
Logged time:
8,19
